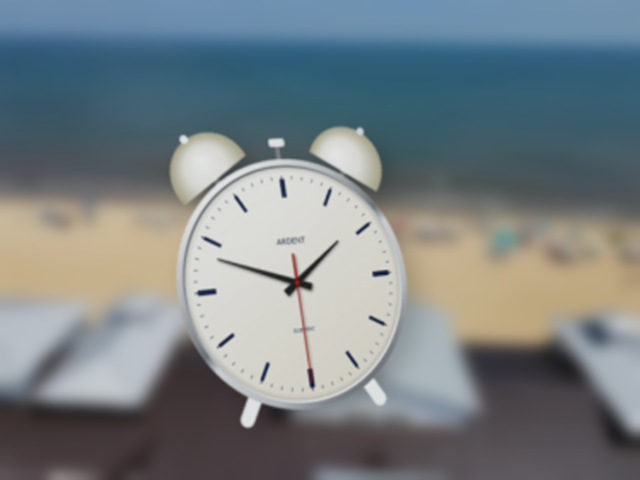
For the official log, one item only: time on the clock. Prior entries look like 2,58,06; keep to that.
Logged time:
1,48,30
